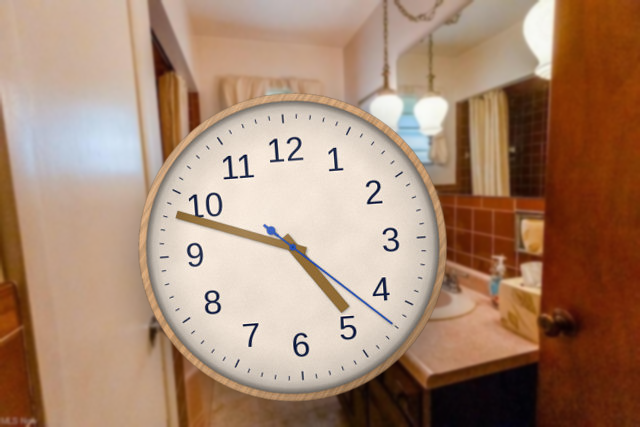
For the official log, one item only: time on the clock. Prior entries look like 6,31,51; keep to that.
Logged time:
4,48,22
